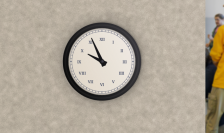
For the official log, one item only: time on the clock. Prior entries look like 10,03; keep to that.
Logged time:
9,56
